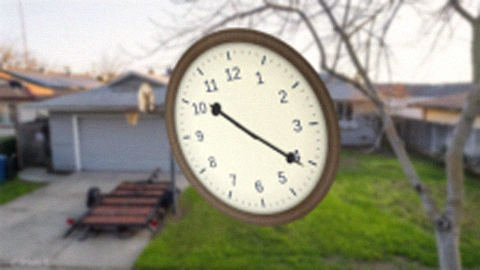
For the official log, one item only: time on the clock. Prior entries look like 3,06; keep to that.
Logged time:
10,21
